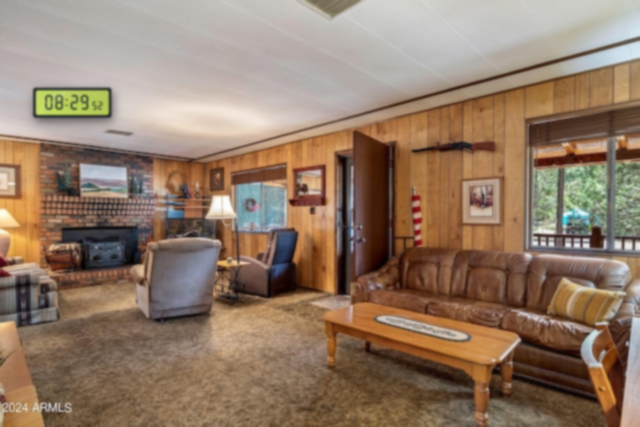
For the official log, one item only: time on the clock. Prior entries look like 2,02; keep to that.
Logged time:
8,29
